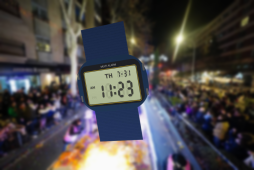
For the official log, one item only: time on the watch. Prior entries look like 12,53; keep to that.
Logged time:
11,23
